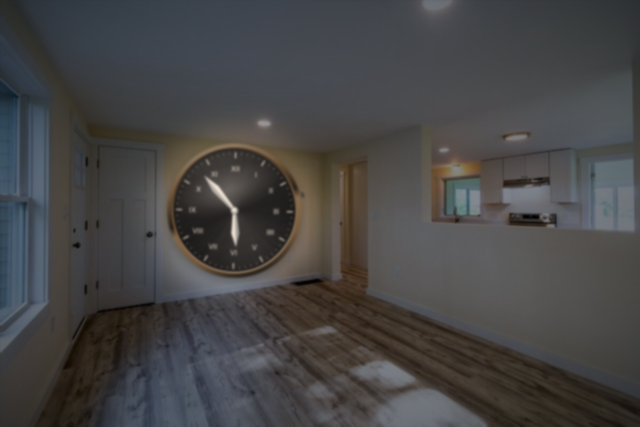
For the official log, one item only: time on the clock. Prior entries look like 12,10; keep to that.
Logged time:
5,53
